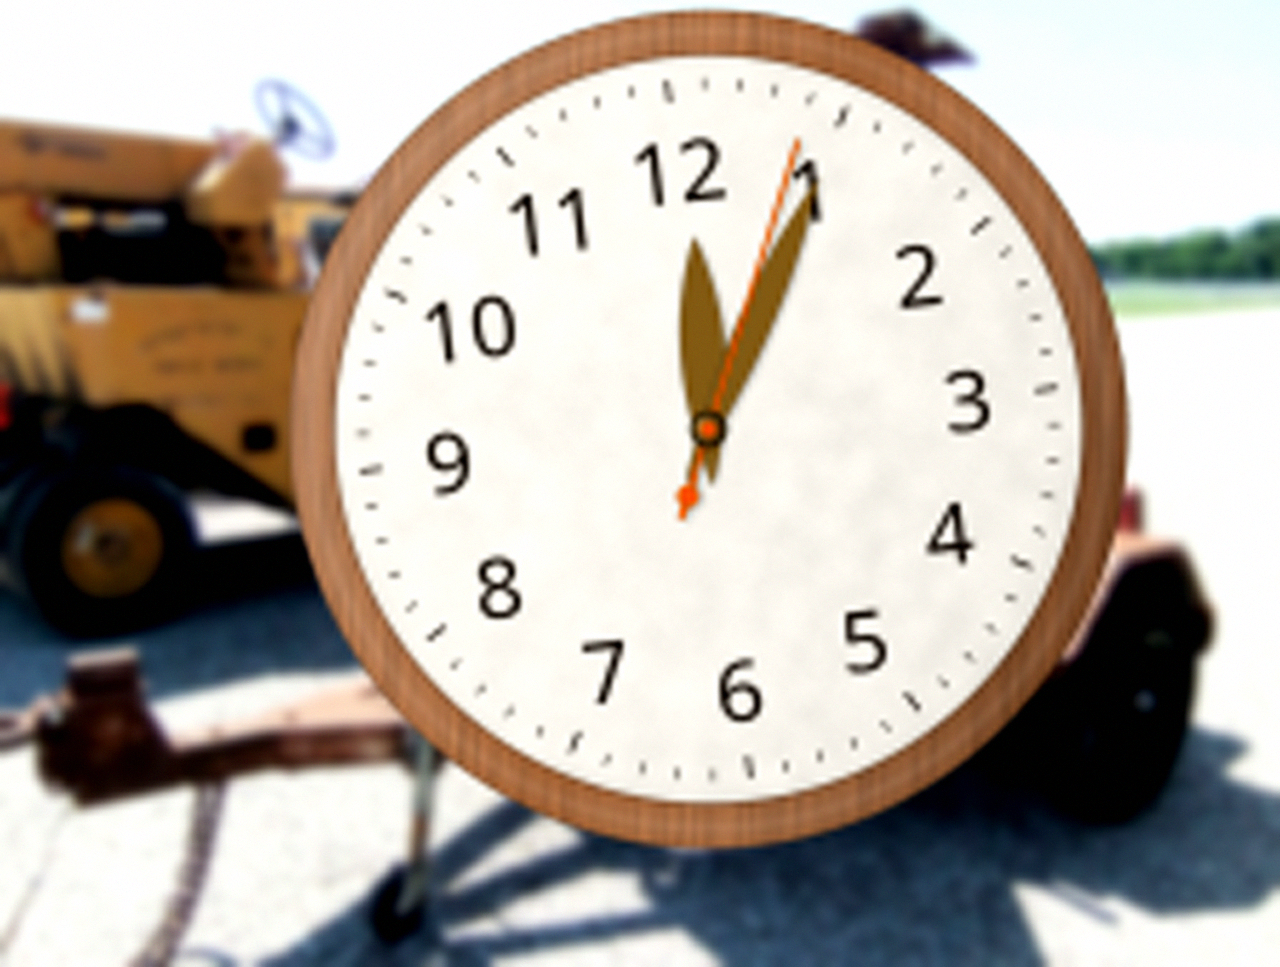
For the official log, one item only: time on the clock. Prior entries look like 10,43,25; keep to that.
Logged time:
12,05,04
